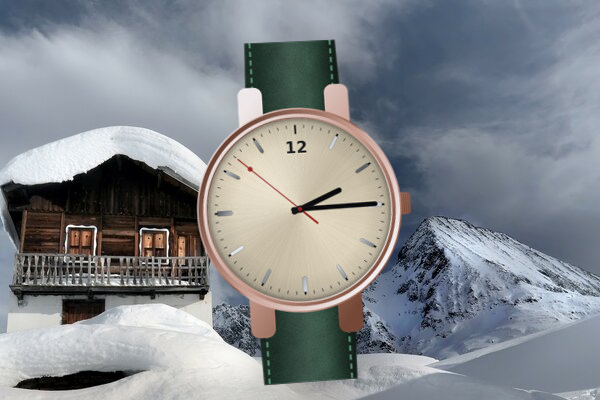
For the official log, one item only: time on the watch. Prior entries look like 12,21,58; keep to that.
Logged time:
2,14,52
